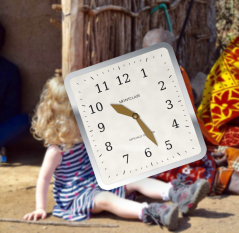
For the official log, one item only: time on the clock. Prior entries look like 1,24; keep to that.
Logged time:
10,27
